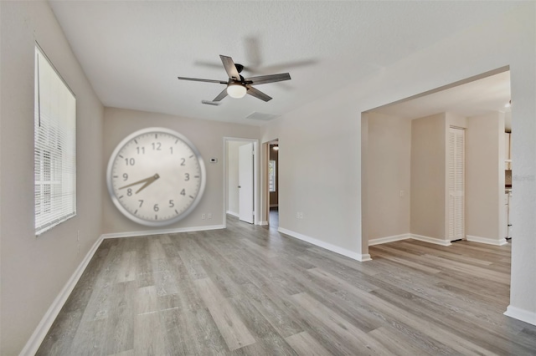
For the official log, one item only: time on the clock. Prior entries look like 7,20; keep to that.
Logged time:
7,42
